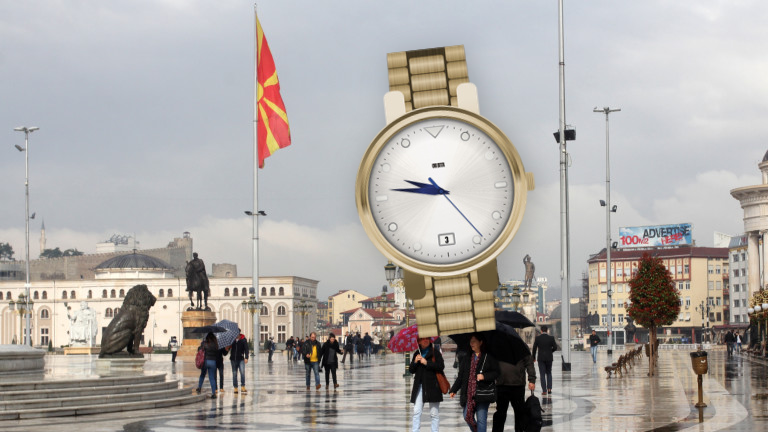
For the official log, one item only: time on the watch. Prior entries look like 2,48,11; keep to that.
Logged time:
9,46,24
